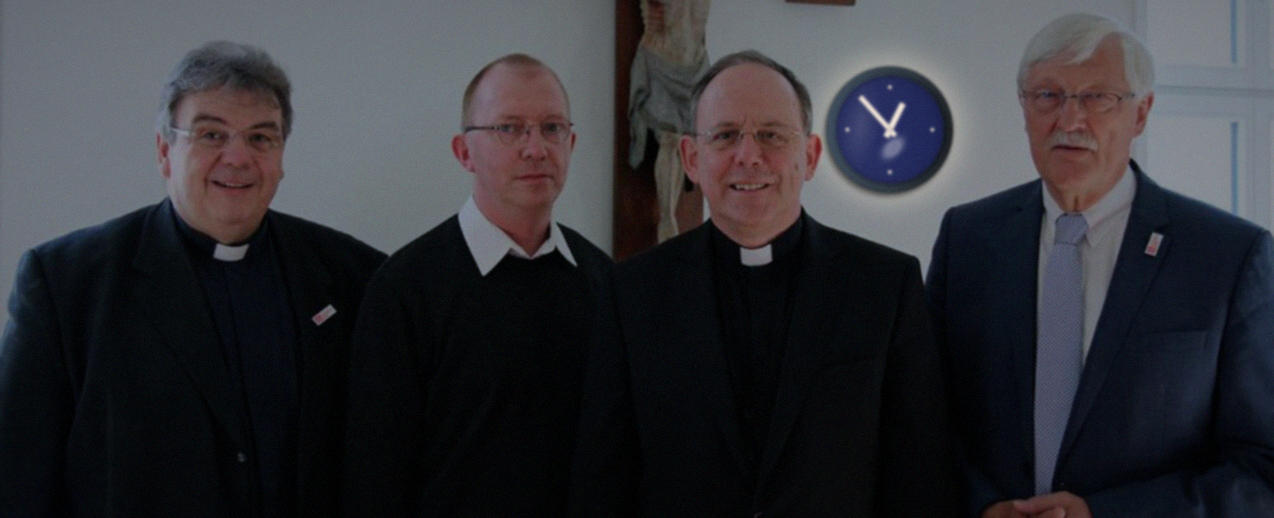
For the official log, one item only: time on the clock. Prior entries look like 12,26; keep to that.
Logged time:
12,53
